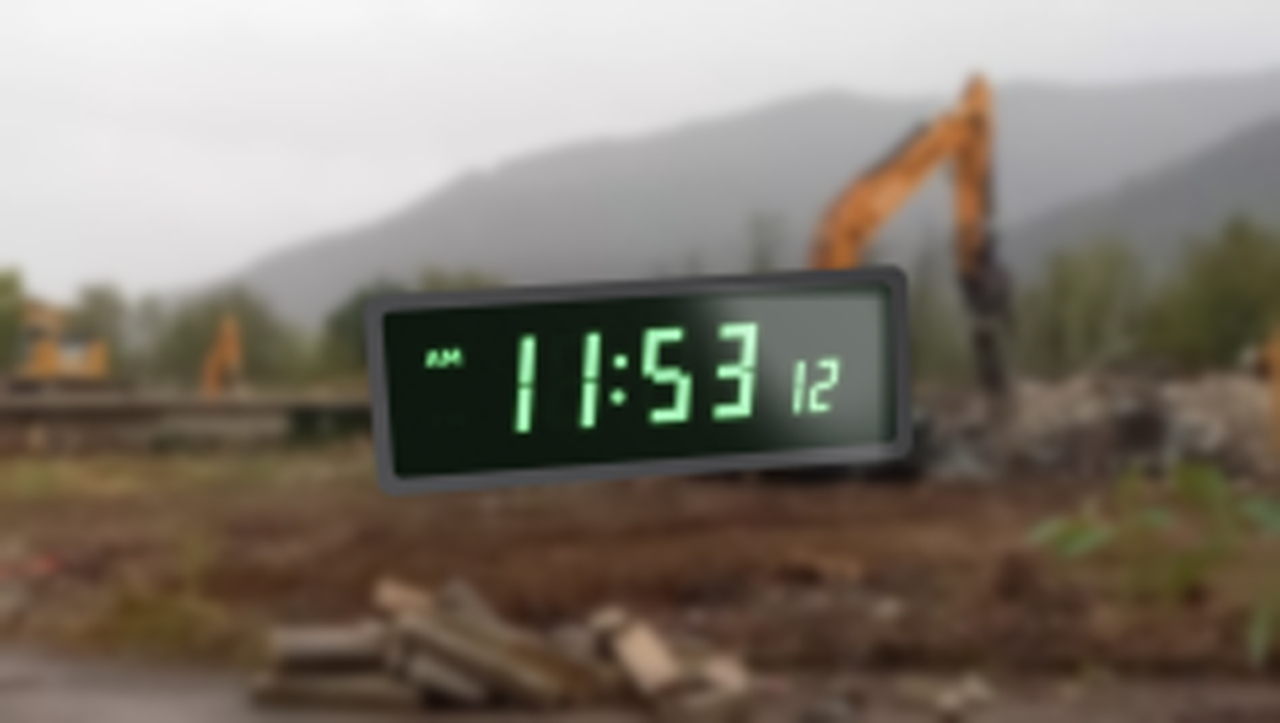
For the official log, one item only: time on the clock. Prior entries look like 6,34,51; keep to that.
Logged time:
11,53,12
